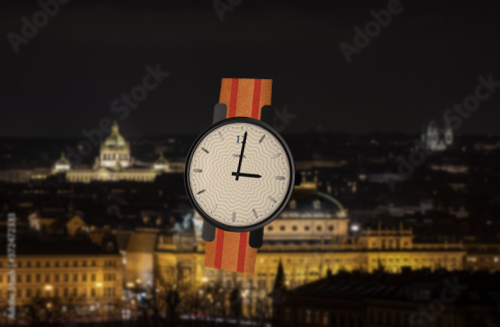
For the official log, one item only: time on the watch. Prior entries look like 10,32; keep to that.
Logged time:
3,01
